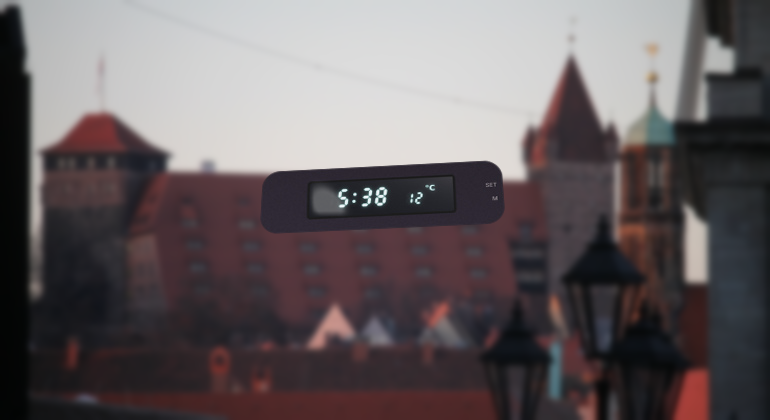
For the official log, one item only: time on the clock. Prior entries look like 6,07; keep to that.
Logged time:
5,38
